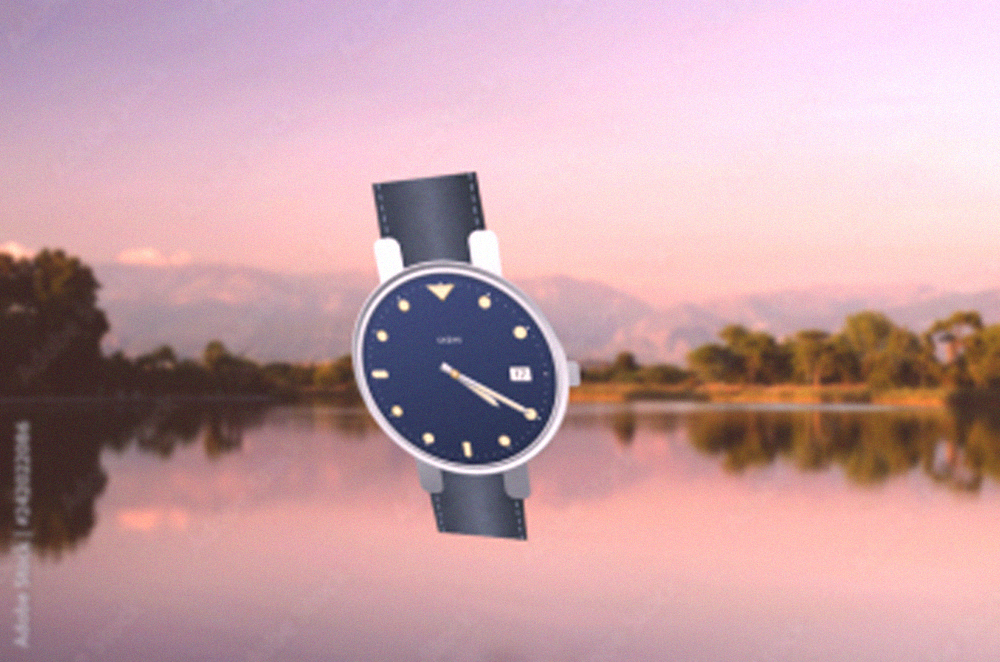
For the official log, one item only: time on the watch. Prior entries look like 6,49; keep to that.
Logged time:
4,20
